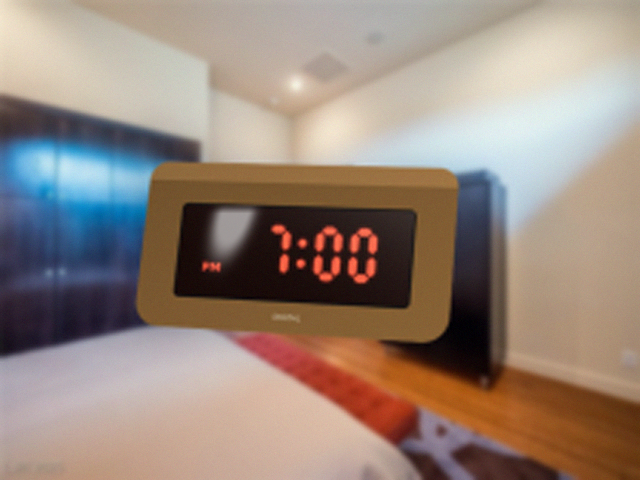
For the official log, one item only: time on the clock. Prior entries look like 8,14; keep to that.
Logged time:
7,00
